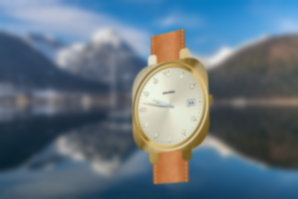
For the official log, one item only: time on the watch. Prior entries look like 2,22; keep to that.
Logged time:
9,47
